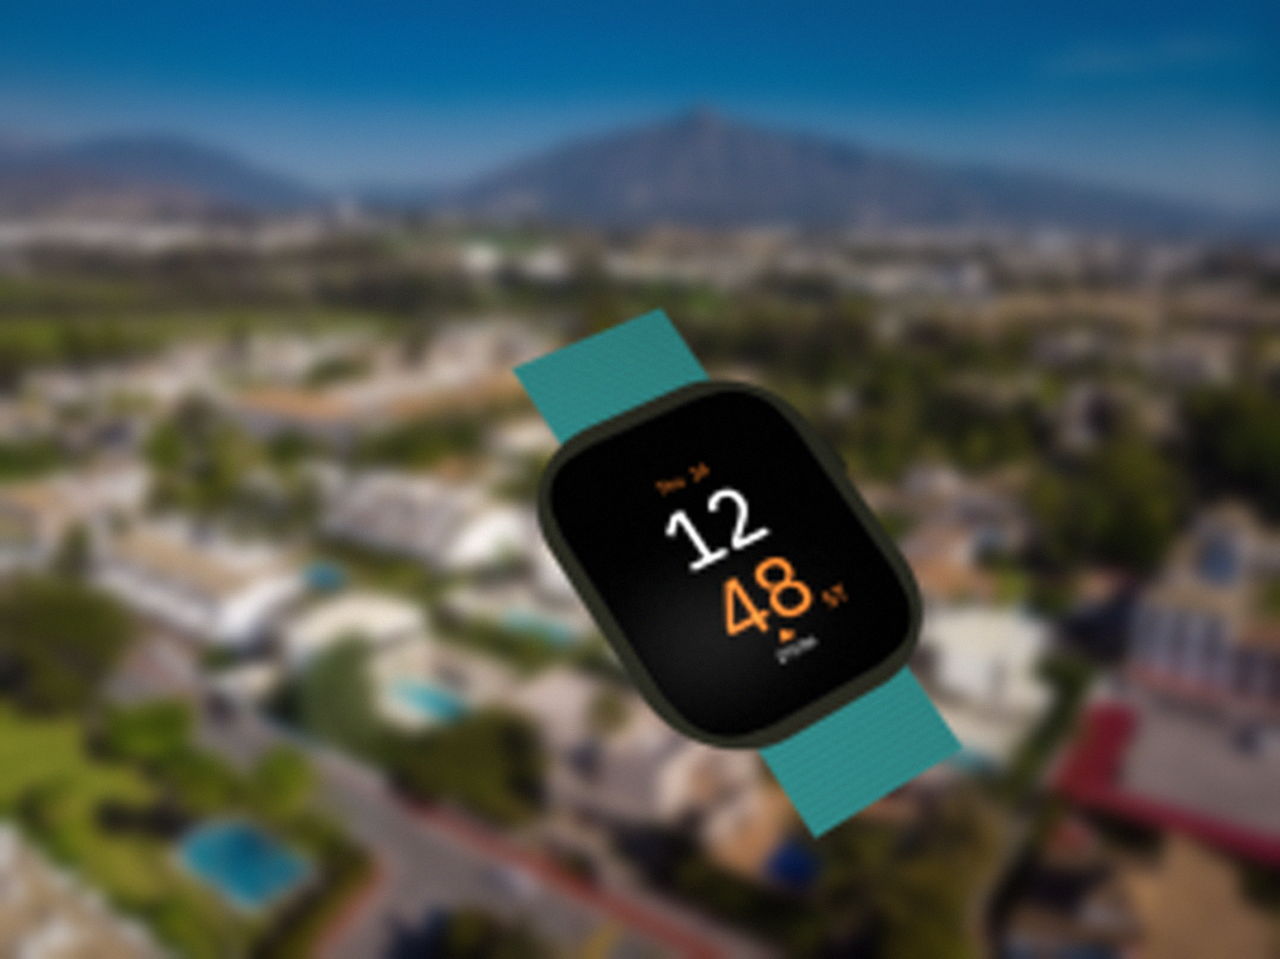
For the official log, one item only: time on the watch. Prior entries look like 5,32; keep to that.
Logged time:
12,48
